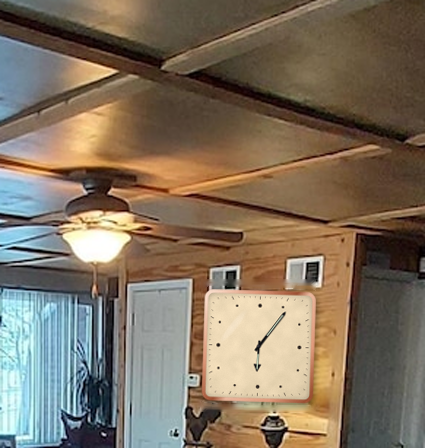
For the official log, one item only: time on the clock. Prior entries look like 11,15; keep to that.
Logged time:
6,06
